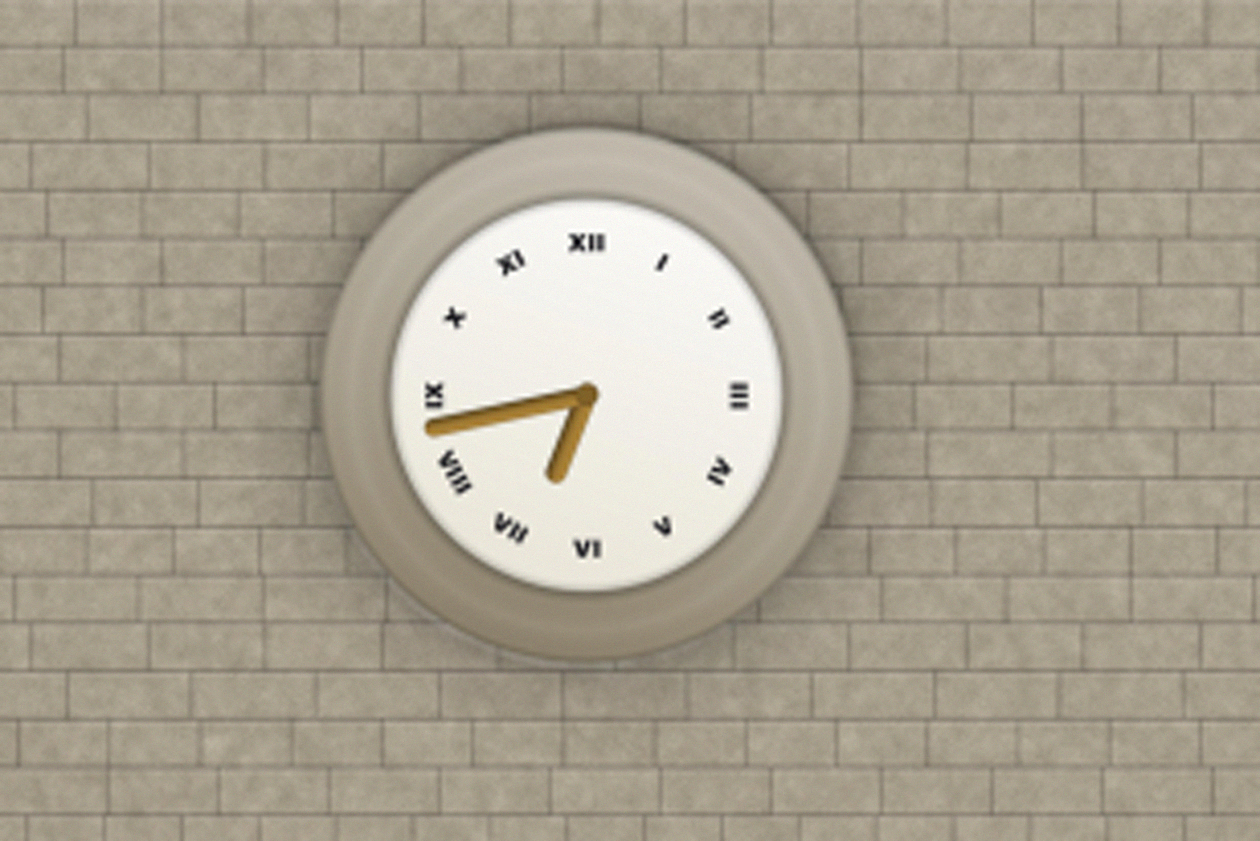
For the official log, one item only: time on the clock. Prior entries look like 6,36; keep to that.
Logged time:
6,43
